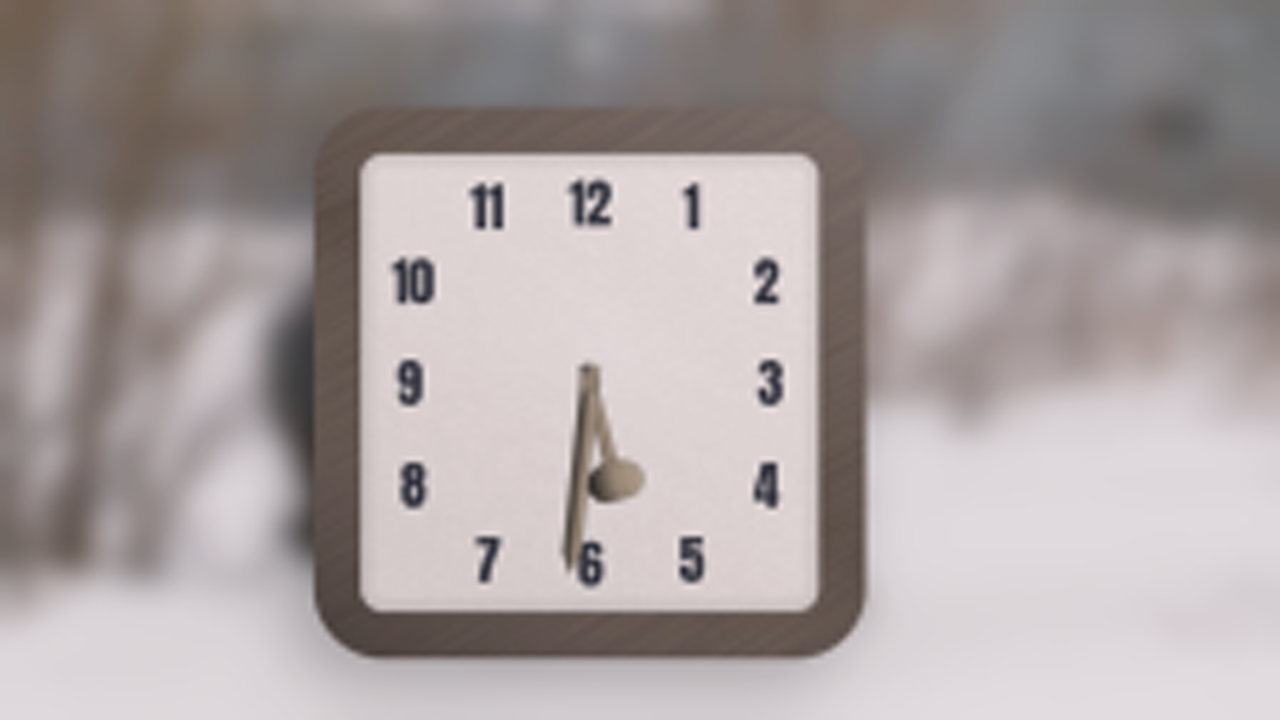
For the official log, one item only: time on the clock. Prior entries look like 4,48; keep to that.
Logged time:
5,31
